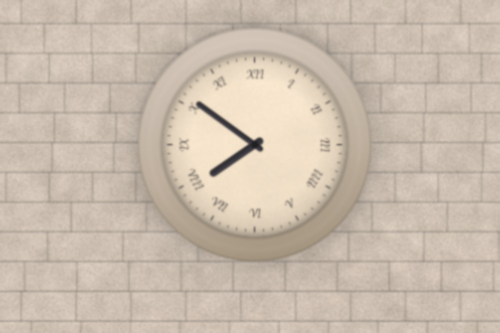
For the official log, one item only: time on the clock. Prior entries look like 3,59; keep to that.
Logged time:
7,51
